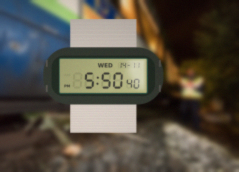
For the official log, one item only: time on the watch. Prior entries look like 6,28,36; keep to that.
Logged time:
5,50,40
